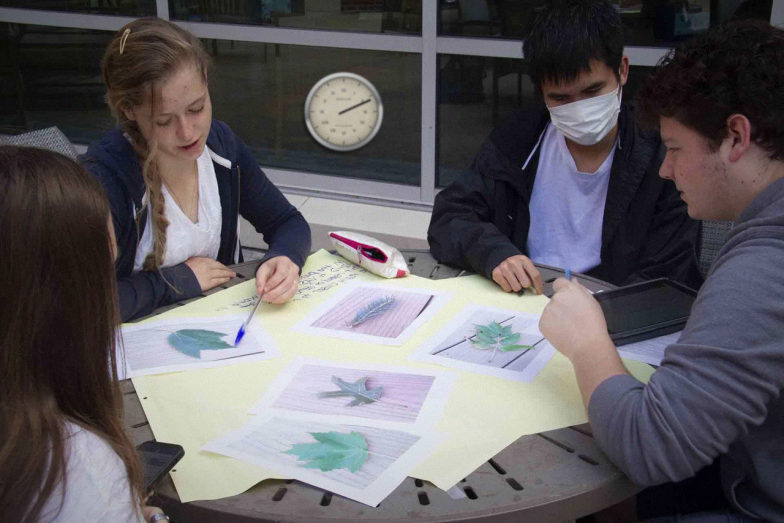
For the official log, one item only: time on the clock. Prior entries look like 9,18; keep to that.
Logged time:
2,11
